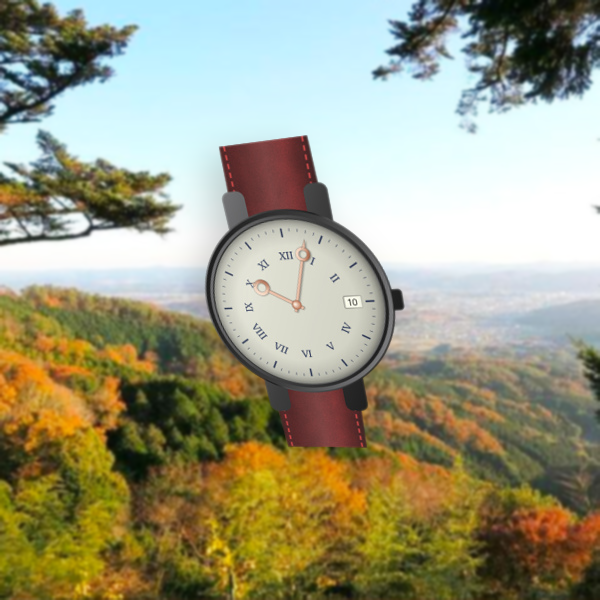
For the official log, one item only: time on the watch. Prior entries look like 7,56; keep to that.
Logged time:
10,03
